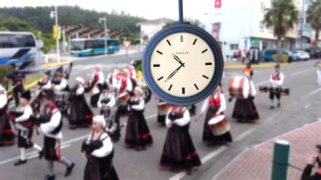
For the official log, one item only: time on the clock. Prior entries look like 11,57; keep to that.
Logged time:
10,38
